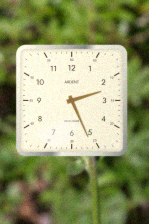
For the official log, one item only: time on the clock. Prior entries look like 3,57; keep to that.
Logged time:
2,26
